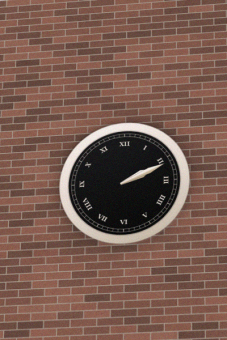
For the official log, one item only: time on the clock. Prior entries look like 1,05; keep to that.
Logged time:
2,11
